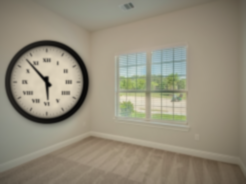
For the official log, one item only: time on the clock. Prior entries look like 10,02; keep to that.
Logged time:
5,53
